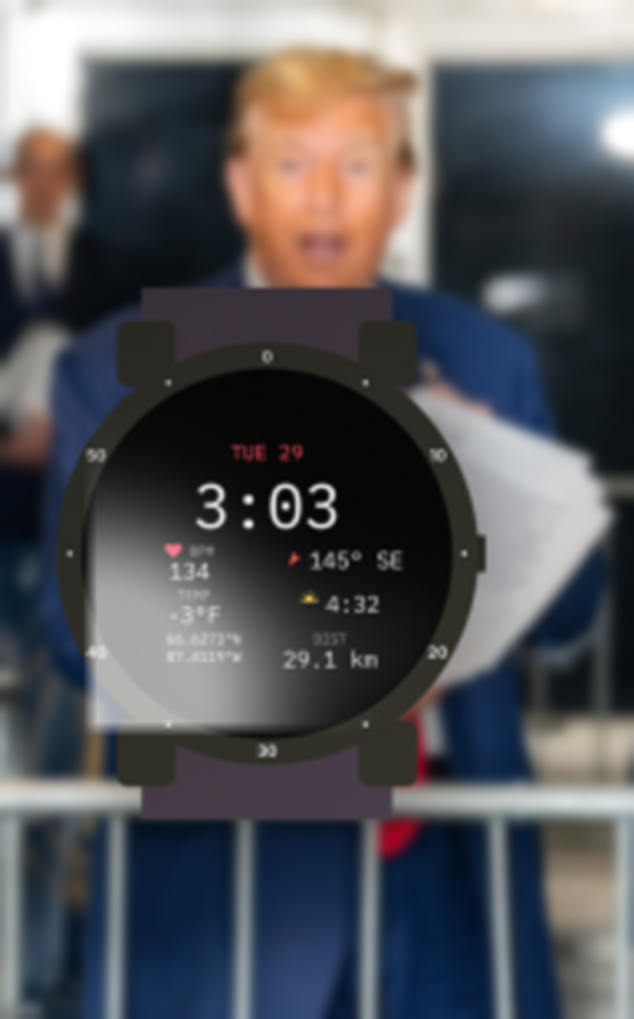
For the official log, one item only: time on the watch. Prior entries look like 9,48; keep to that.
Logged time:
3,03
